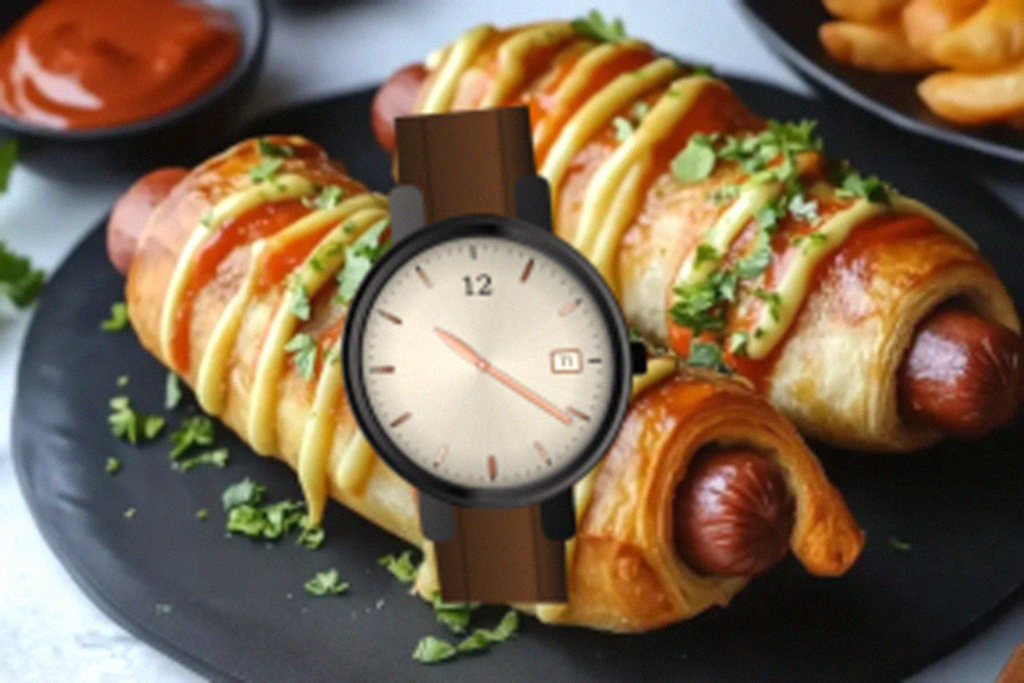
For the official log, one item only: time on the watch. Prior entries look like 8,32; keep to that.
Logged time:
10,21
